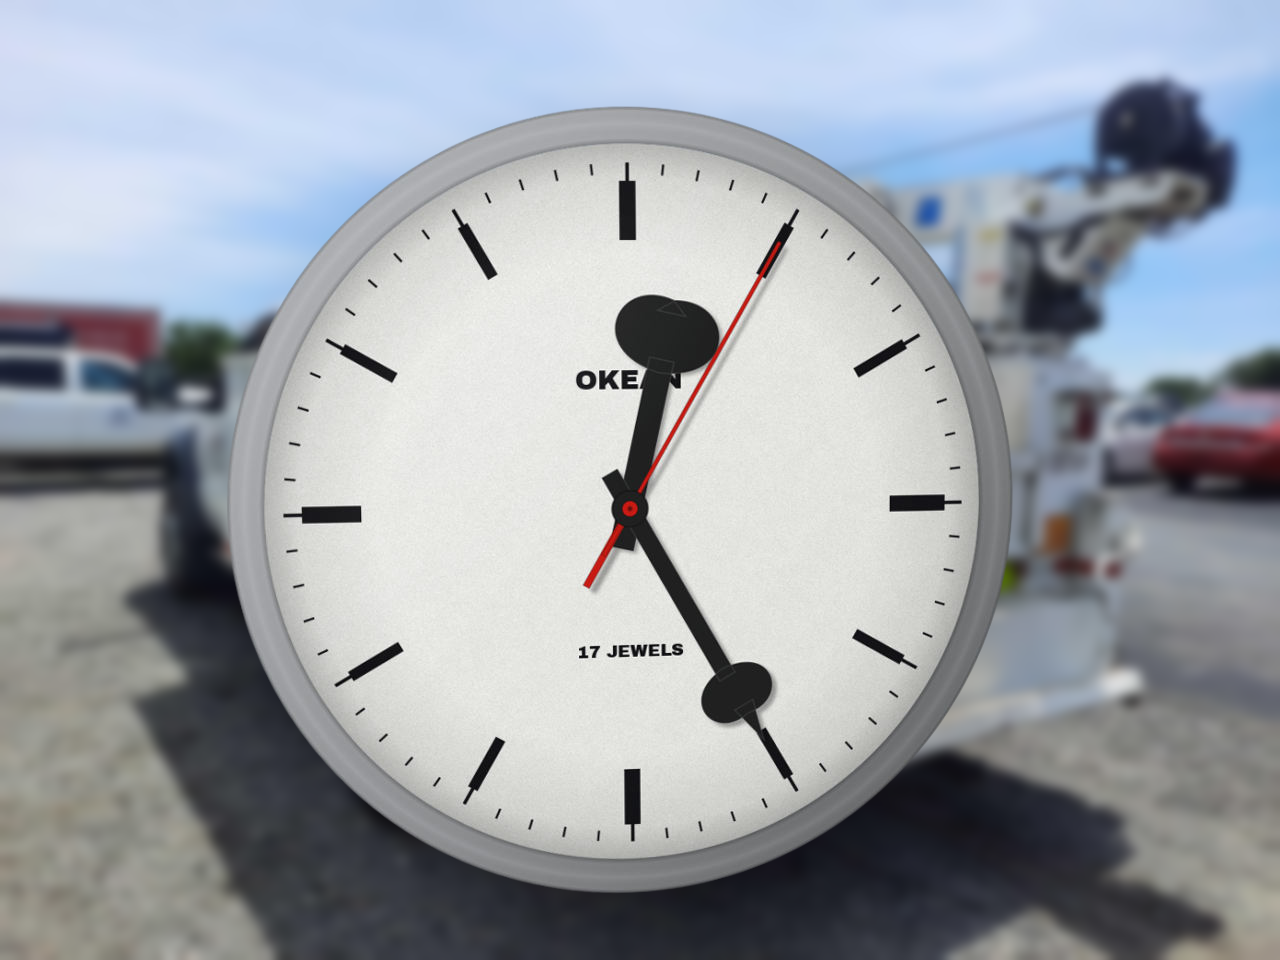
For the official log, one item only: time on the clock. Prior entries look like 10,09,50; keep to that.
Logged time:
12,25,05
